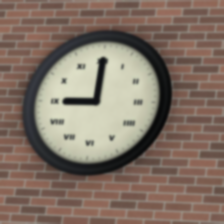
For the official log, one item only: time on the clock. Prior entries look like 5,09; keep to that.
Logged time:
9,00
